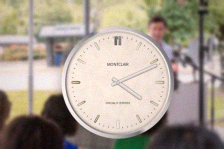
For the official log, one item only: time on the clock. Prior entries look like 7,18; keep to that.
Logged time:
4,11
